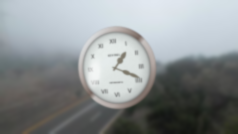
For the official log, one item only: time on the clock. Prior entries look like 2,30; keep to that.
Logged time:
1,19
